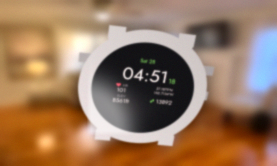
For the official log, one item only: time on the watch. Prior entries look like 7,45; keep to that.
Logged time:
4,51
